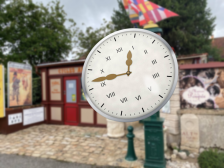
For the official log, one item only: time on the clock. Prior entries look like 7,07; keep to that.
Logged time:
12,47
